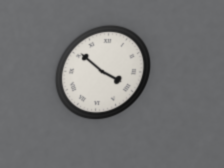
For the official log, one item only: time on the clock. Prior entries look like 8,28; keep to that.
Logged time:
3,51
